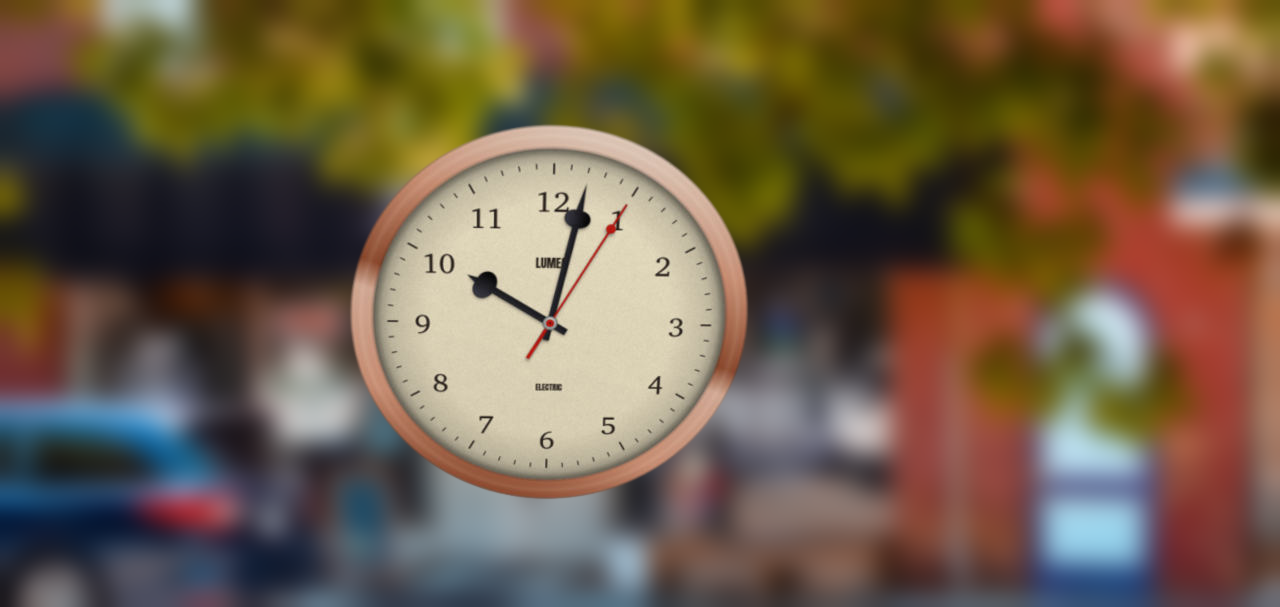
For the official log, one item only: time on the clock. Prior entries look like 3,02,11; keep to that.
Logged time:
10,02,05
